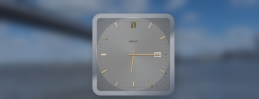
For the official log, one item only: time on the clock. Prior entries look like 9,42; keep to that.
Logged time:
6,15
